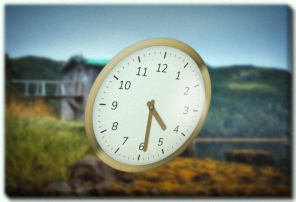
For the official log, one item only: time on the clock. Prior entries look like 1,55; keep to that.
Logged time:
4,29
